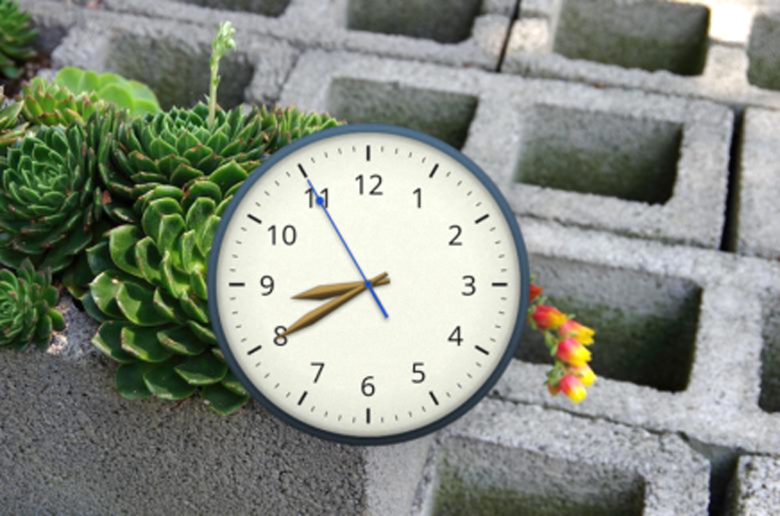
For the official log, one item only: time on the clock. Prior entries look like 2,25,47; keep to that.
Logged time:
8,39,55
